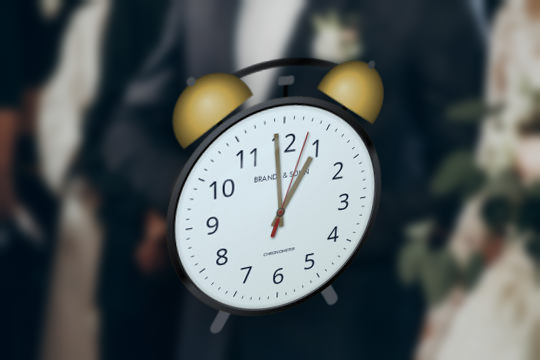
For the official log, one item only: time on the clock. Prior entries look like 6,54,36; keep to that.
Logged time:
12,59,03
